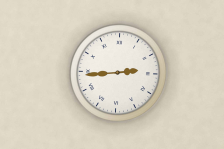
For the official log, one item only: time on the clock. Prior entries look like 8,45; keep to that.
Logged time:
2,44
